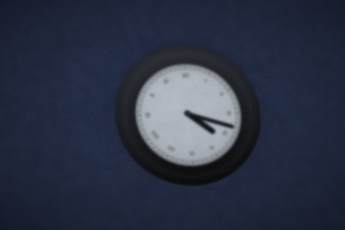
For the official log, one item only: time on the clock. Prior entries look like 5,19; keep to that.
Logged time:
4,18
